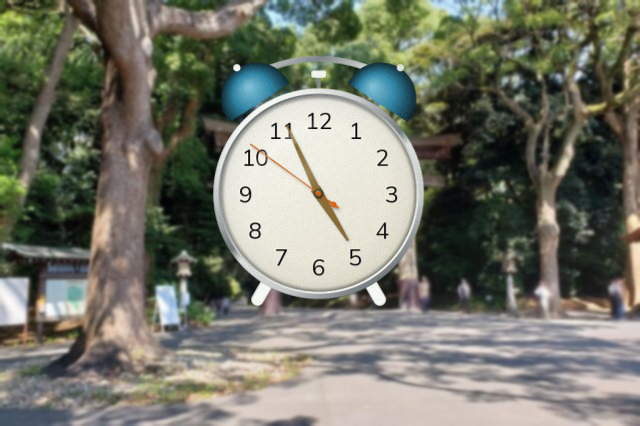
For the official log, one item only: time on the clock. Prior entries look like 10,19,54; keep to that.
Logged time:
4,55,51
